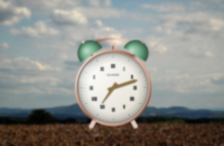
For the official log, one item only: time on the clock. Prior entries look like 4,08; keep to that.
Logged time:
7,12
